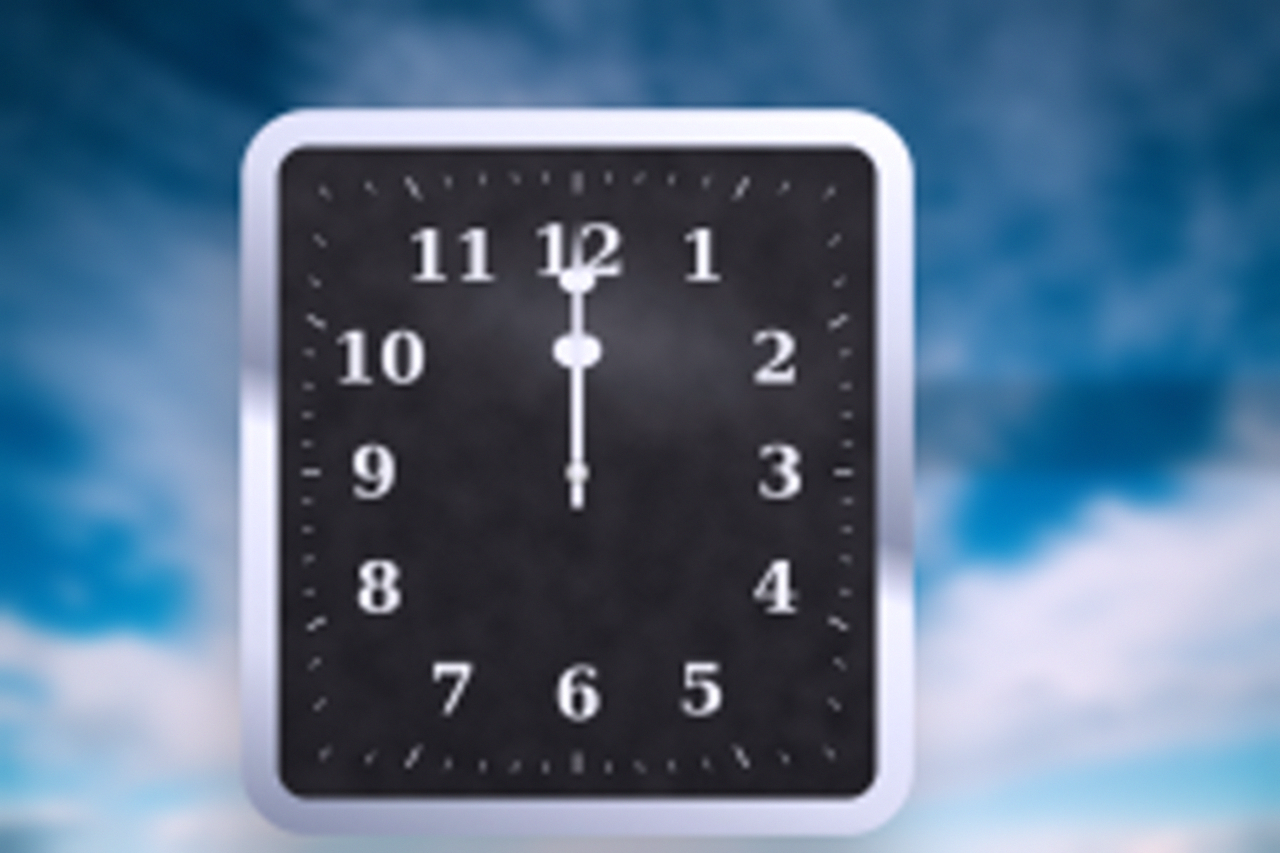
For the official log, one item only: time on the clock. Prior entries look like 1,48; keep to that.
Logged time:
12,00
